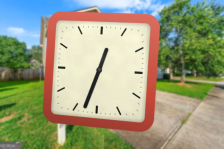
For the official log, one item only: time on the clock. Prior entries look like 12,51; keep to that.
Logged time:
12,33
